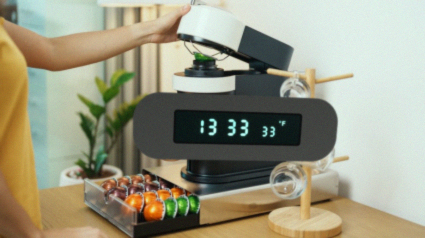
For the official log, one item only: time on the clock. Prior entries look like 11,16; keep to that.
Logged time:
13,33
